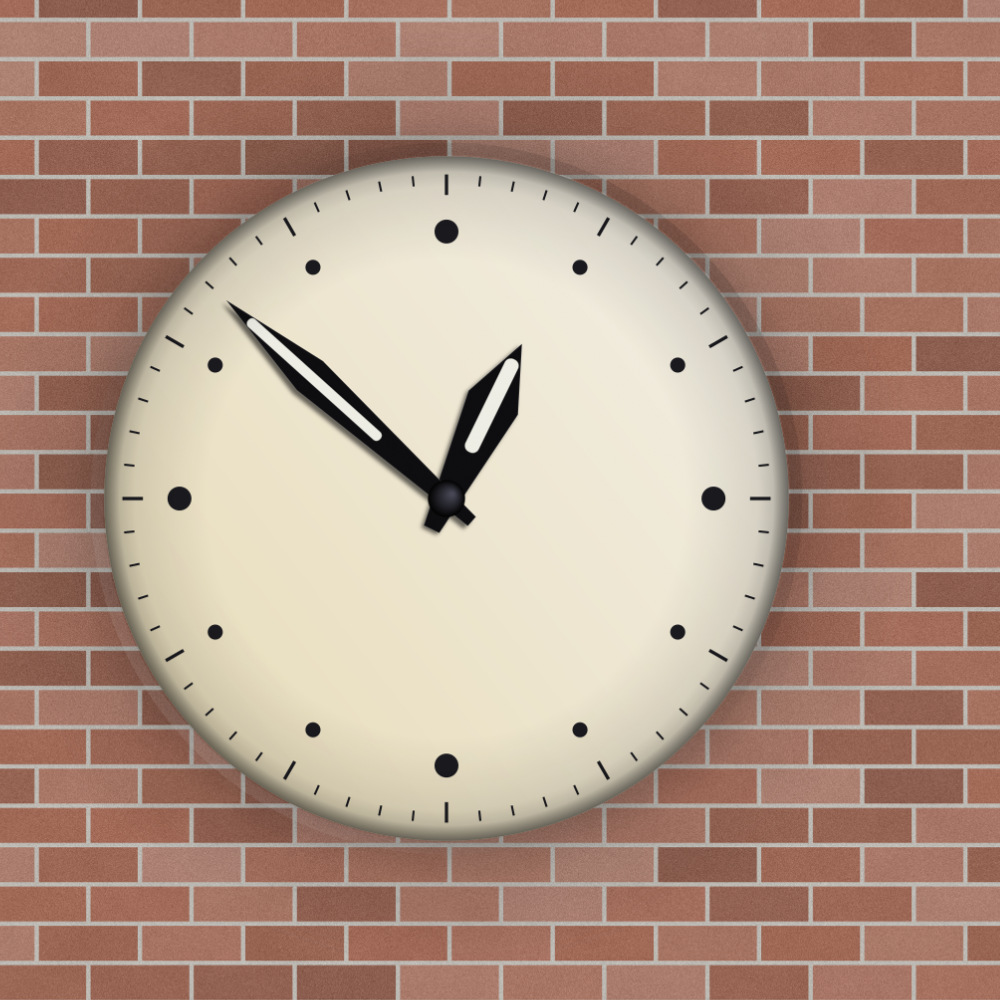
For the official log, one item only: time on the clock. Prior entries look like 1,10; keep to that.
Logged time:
12,52
